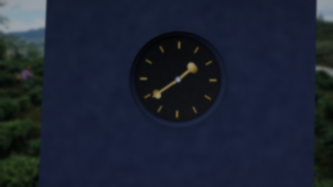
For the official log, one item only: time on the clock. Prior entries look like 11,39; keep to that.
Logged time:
1,39
